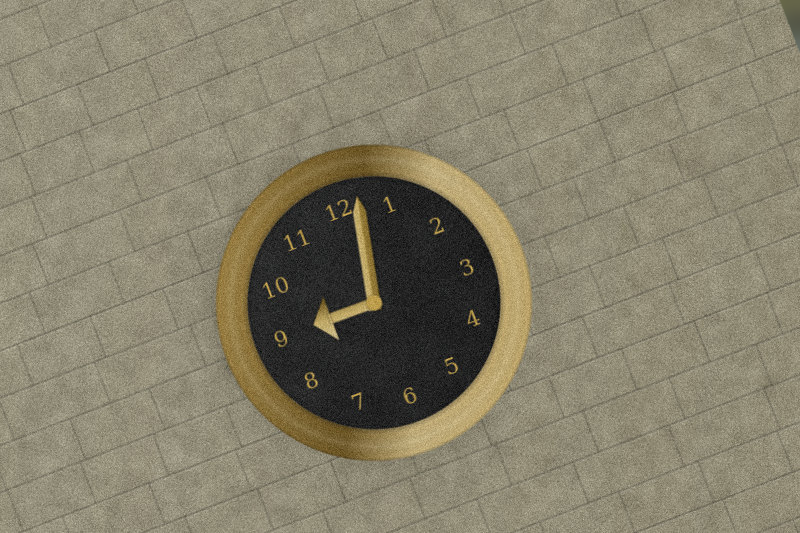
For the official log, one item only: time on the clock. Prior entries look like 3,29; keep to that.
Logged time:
9,02
